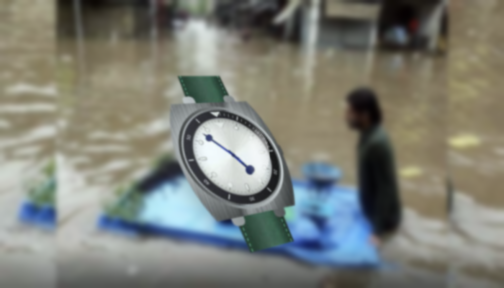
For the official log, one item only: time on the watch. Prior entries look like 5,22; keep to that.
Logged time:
4,53
